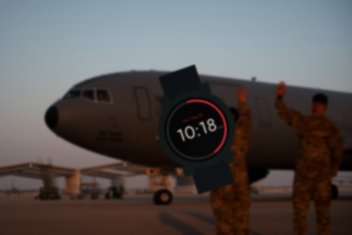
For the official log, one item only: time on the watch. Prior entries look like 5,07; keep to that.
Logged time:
10,18
